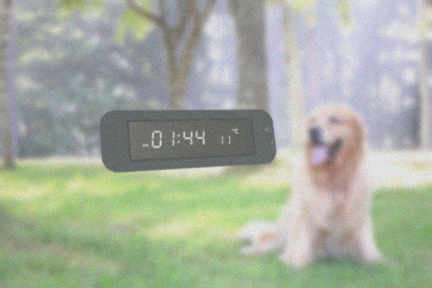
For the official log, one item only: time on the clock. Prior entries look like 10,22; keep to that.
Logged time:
1,44
